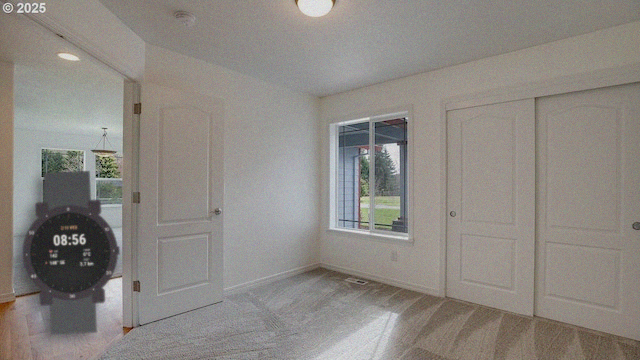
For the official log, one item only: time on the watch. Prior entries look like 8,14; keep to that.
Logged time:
8,56
